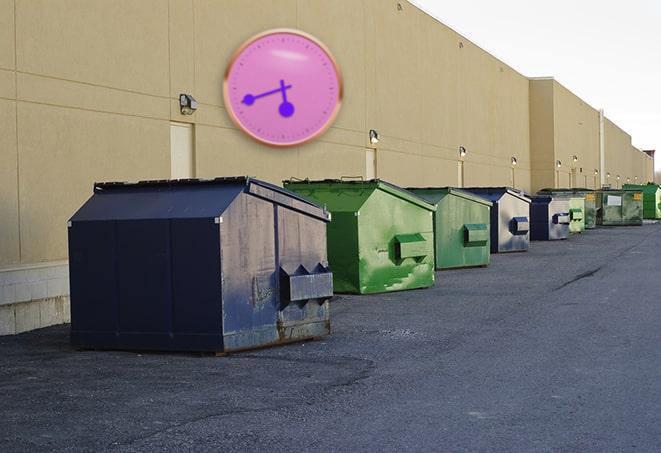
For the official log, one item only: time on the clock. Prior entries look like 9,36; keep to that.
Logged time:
5,42
